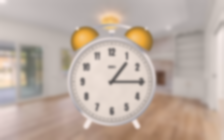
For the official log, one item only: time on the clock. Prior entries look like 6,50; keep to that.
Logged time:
1,15
